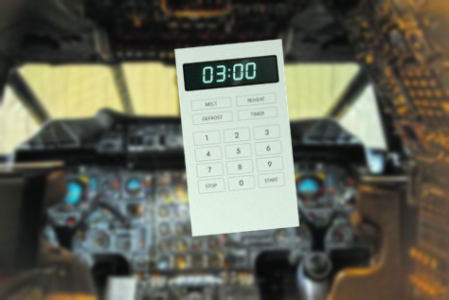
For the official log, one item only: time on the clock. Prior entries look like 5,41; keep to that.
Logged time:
3,00
